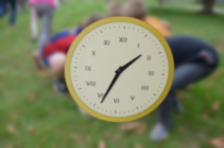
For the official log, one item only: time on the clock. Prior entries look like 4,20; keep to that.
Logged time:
1,34
